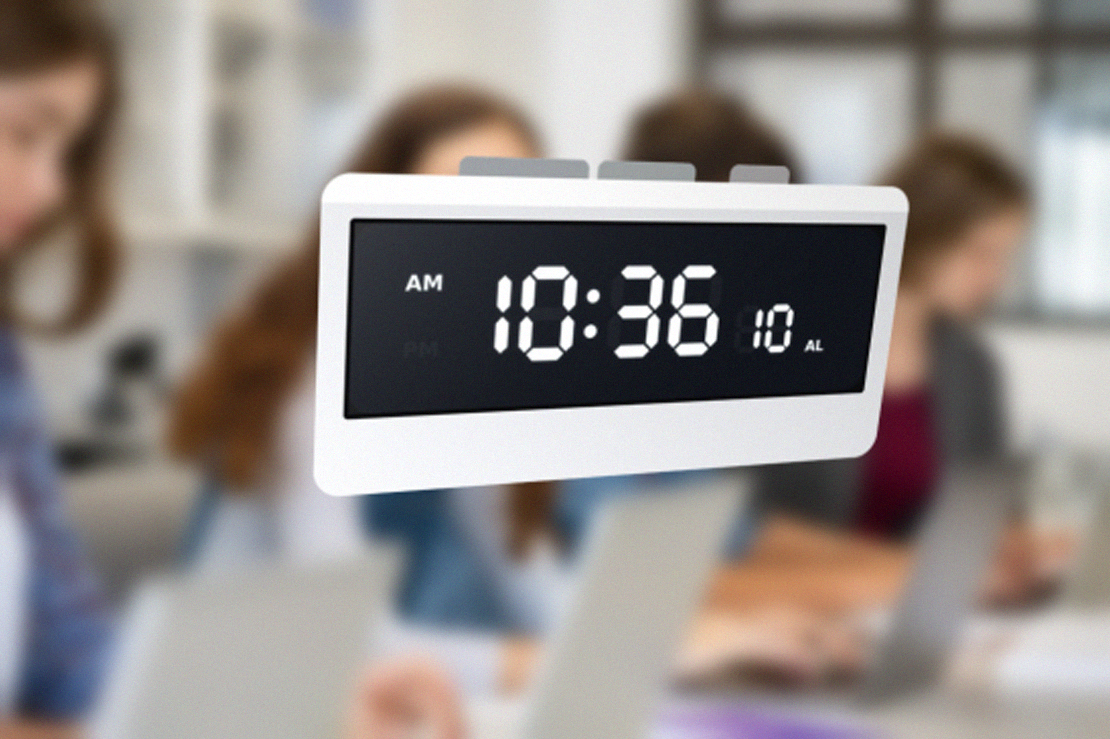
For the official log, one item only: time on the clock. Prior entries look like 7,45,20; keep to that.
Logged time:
10,36,10
